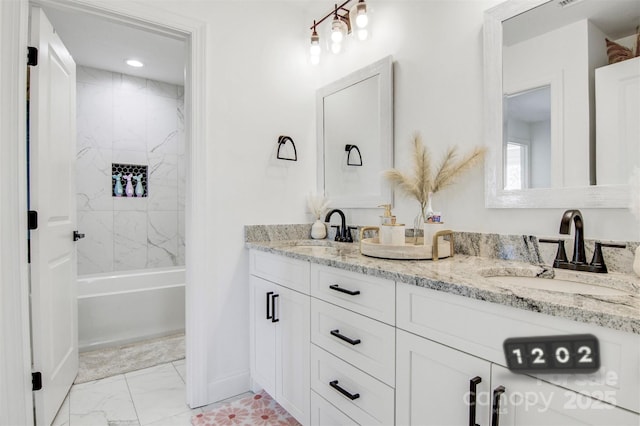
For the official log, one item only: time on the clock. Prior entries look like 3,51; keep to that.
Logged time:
12,02
